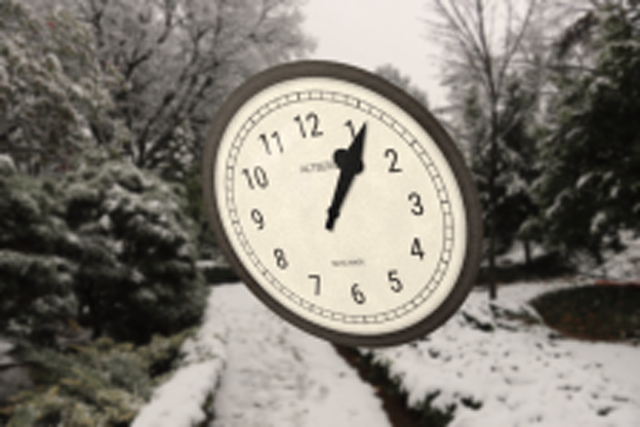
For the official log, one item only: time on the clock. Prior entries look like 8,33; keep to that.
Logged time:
1,06
